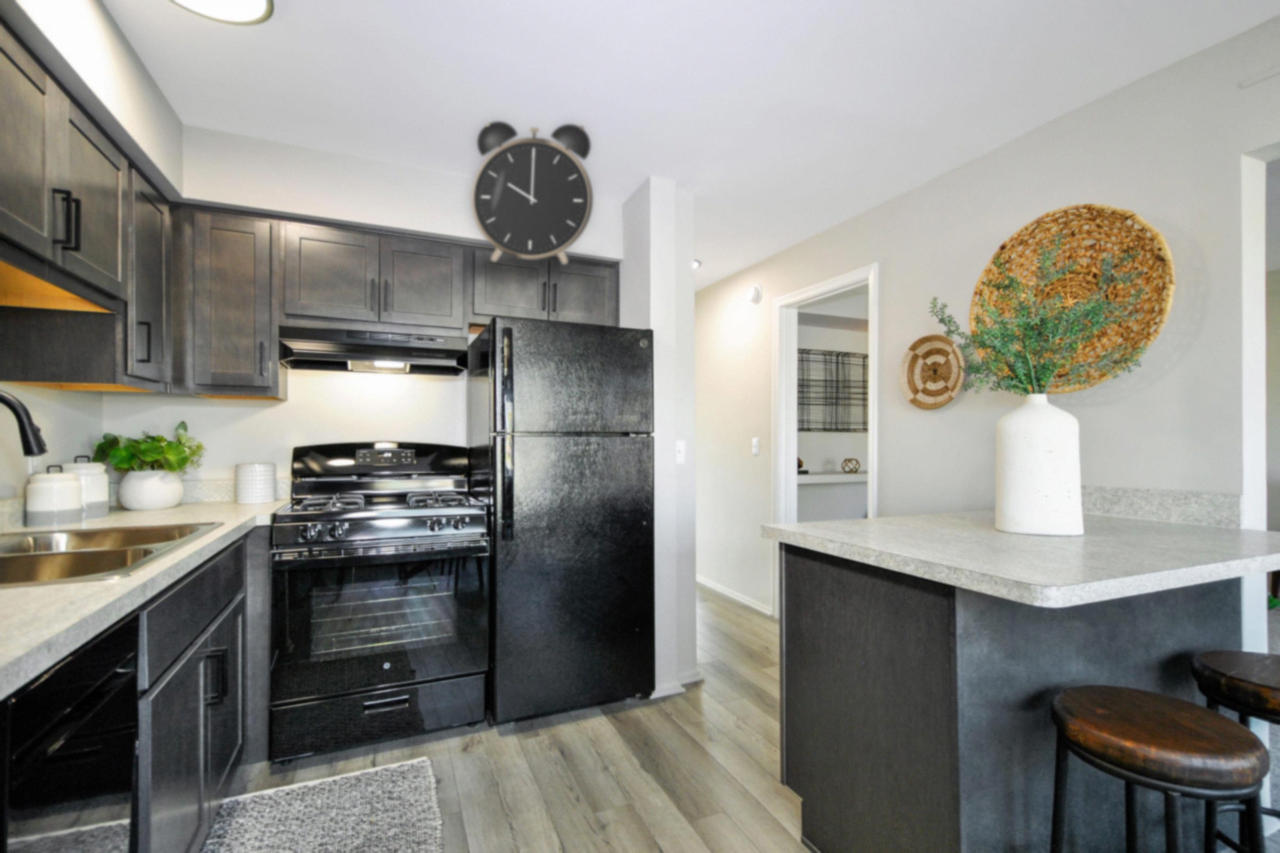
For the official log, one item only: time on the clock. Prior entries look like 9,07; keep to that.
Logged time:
10,00
